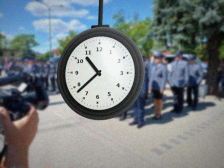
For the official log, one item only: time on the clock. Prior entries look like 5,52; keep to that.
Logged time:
10,38
